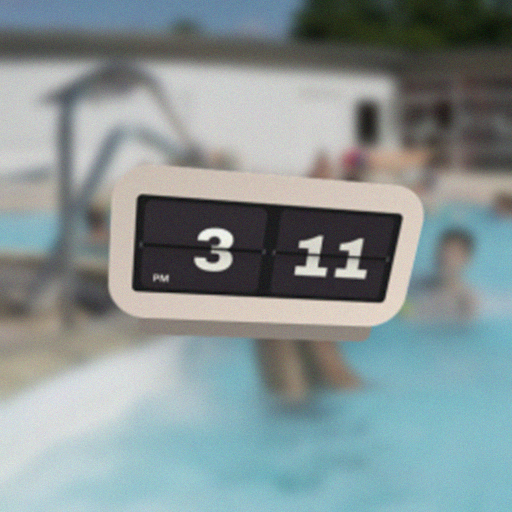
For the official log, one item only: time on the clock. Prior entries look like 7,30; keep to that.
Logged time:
3,11
